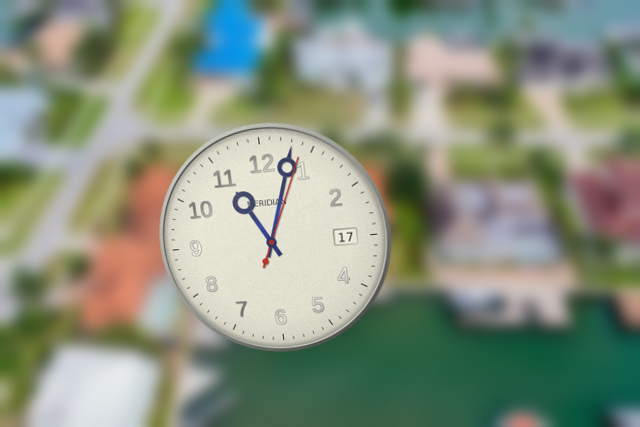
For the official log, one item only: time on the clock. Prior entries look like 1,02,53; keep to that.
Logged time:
11,03,04
